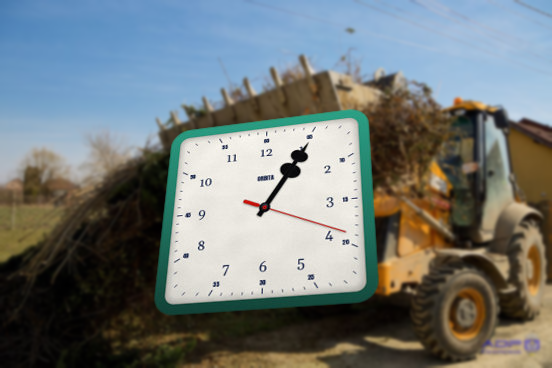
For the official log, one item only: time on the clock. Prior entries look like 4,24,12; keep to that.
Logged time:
1,05,19
